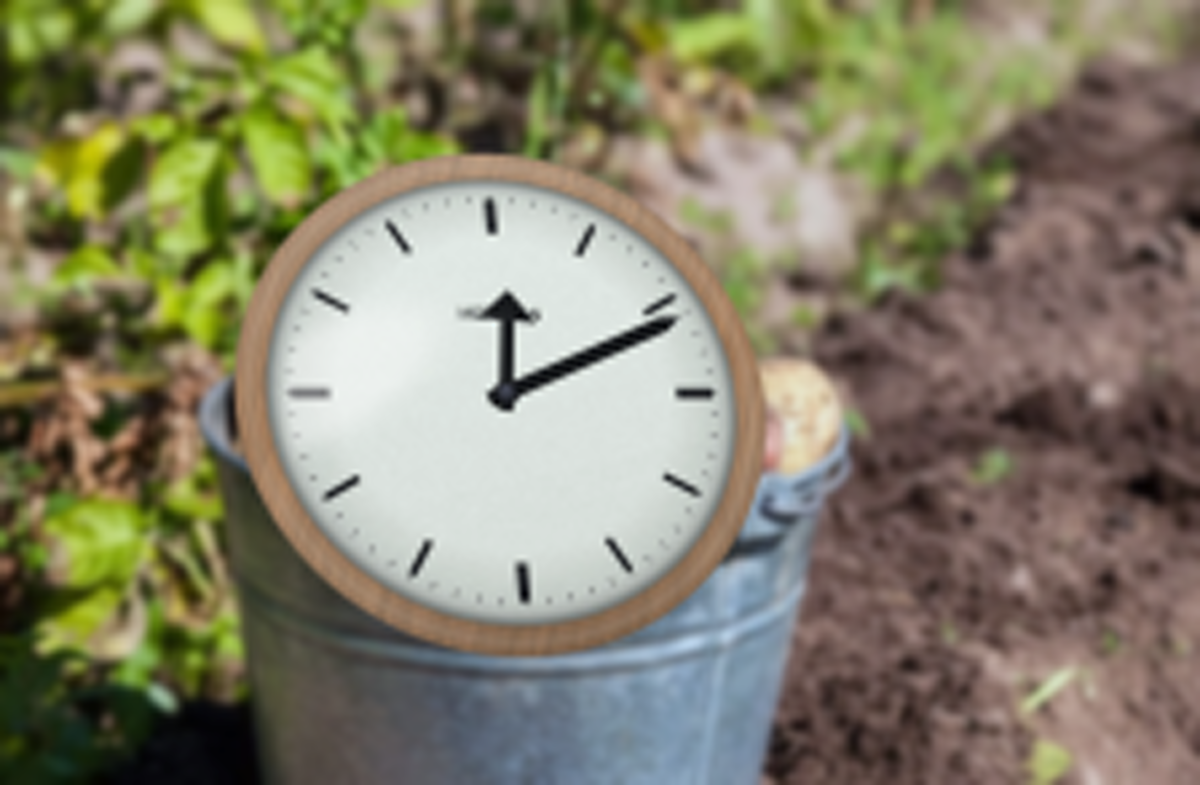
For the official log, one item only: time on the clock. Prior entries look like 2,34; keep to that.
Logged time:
12,11
